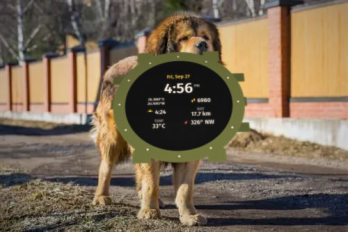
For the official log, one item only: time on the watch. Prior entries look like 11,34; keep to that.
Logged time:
4,56
